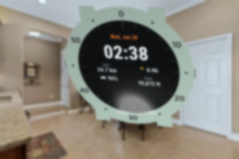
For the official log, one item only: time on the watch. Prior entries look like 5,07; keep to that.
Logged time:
2,38
